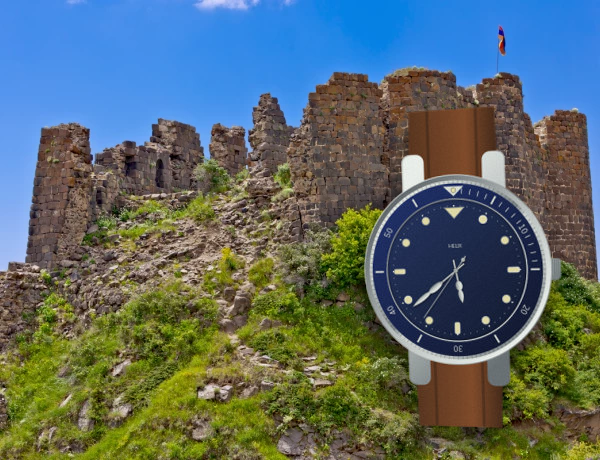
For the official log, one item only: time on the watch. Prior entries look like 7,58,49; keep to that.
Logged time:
5,38,36
